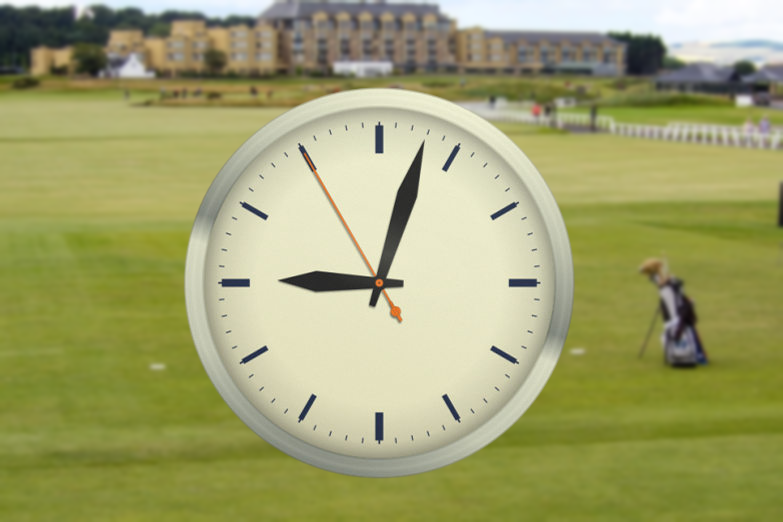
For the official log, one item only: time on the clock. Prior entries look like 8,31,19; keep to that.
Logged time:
9,02,55
